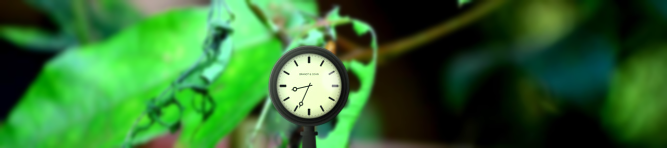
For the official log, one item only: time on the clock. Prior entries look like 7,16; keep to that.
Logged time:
8,34
